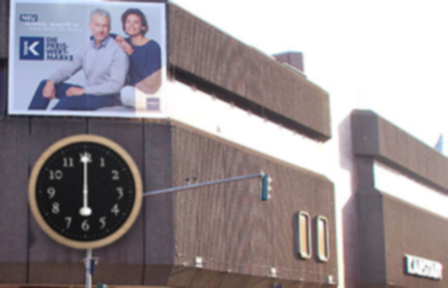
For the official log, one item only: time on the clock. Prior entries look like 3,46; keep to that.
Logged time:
6,00
